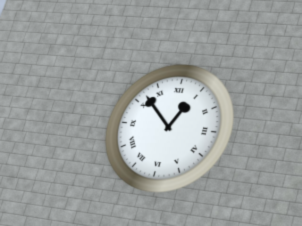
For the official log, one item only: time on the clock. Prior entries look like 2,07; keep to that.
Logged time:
12,52
